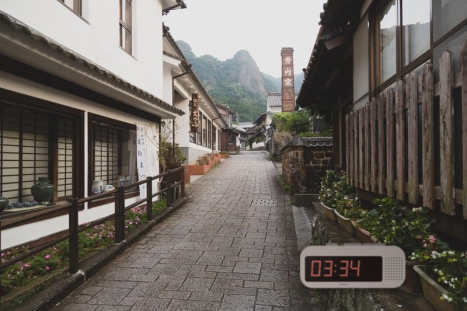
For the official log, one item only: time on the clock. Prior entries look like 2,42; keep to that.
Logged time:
3,34
